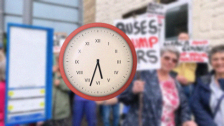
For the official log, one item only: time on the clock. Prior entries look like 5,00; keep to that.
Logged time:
5,33
